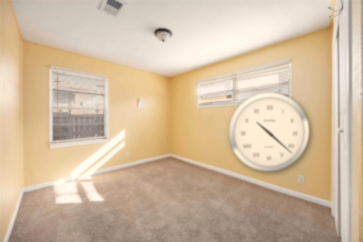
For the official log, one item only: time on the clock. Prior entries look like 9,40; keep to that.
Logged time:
10,22
